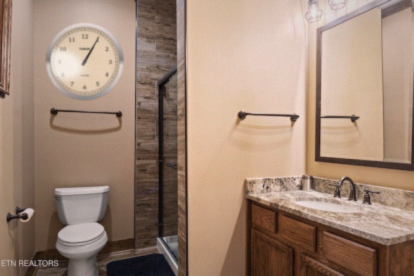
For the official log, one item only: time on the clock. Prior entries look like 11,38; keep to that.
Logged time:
1,05
